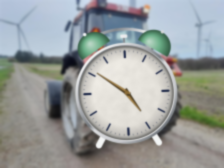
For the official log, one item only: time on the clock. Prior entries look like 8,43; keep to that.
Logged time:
4,51
